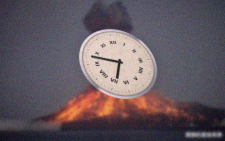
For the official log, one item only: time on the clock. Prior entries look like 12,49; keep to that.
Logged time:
6,48
